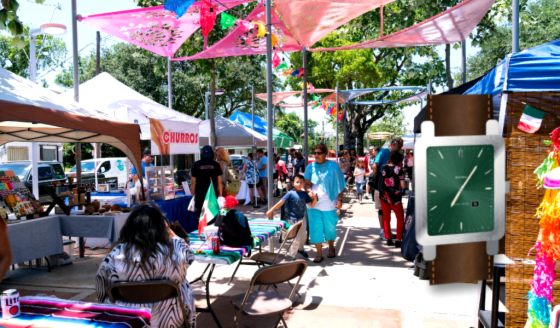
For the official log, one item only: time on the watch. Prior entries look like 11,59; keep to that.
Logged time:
7,06
